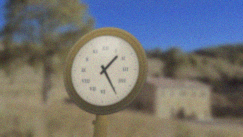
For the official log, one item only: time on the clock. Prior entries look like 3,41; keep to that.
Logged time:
1,25
